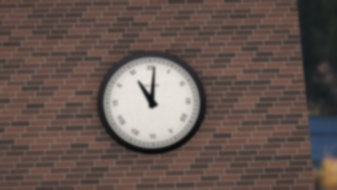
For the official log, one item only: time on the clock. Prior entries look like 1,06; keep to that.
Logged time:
11,01
